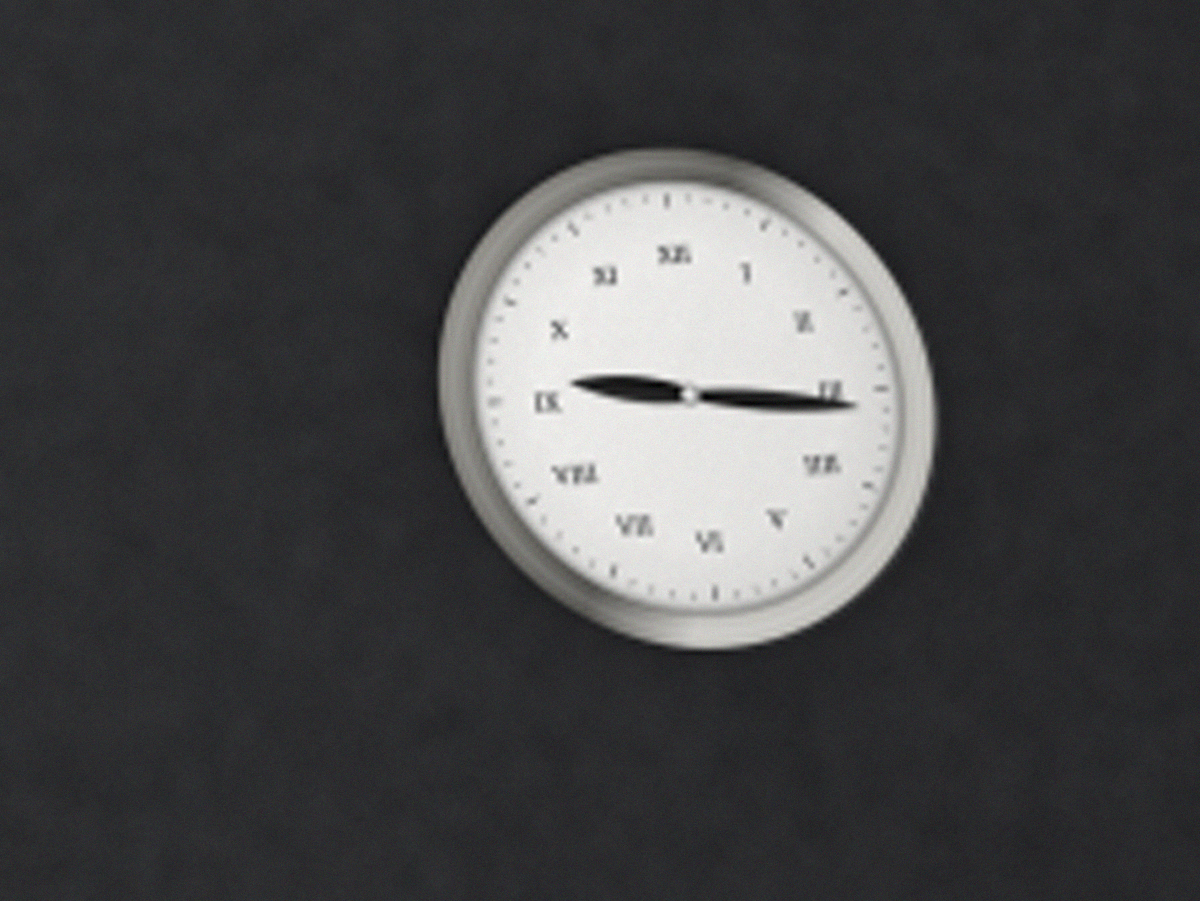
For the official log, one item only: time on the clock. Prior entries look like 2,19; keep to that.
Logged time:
9,16
